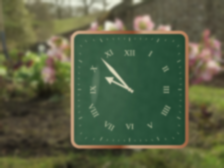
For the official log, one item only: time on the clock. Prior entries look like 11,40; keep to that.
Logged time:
9,53
